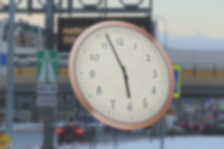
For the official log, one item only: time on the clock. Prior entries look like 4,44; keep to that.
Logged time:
5,57
